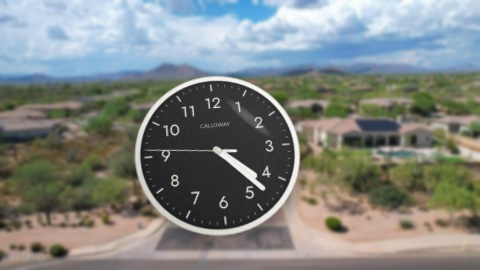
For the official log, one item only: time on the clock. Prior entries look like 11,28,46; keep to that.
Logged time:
4,22,46
